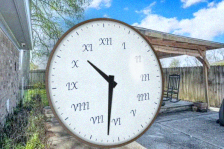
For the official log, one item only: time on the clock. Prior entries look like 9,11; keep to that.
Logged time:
10,32
